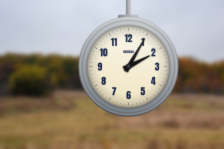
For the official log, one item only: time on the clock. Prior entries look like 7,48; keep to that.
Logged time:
2,05
